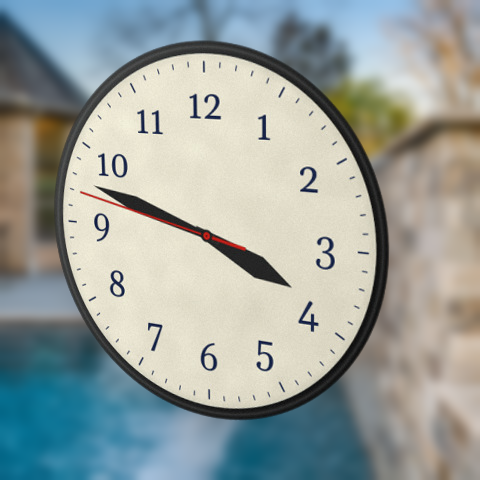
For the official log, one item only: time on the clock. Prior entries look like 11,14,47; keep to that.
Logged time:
3,47,47
